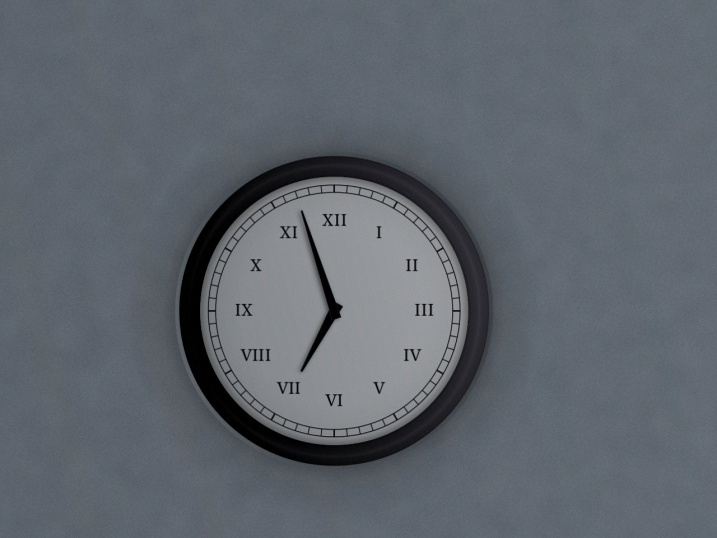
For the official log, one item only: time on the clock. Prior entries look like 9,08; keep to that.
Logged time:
6,57
